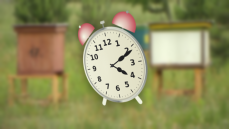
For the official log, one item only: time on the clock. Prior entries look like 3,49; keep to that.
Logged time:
4,11
